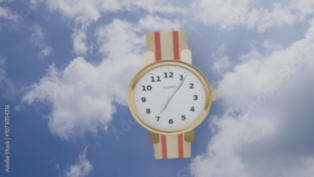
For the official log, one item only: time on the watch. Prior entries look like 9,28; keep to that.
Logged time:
7,06
